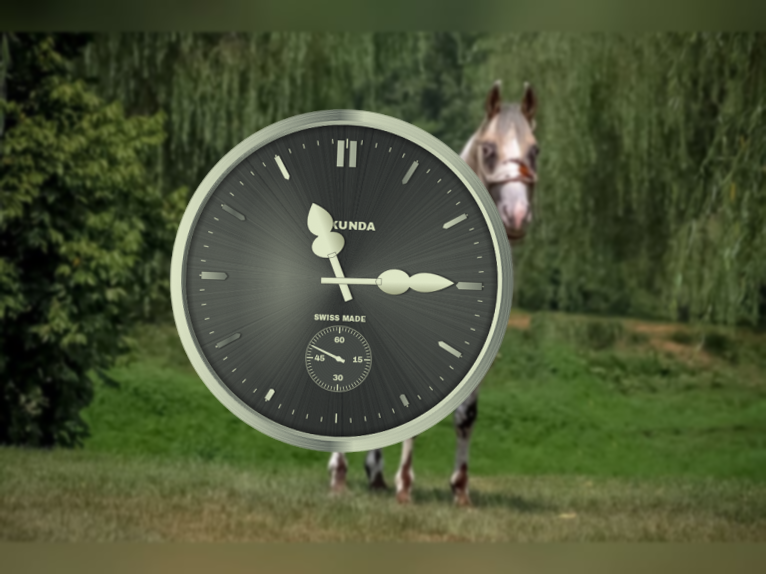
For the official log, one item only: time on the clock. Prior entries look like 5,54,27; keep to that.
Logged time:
11,14,49
